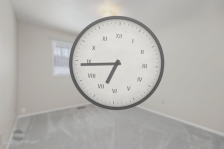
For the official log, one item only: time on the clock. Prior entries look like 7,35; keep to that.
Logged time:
6,44
